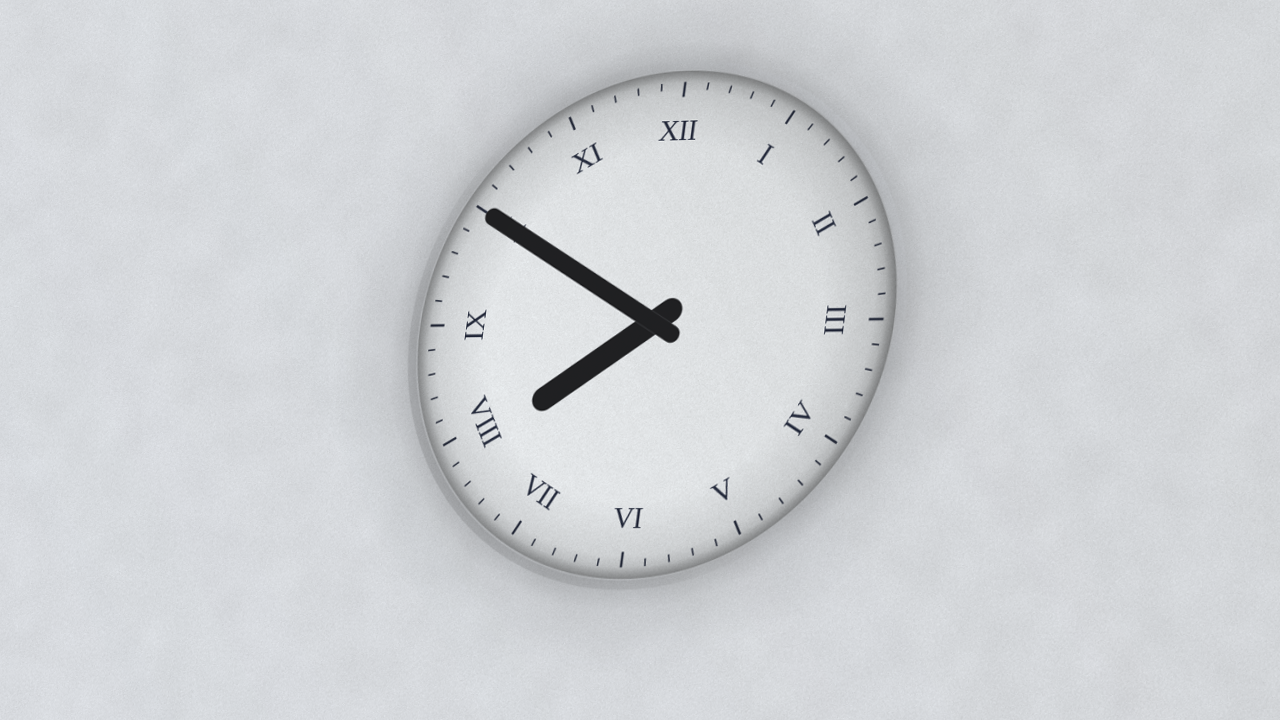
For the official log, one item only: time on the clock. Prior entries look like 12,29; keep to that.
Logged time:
7,50
